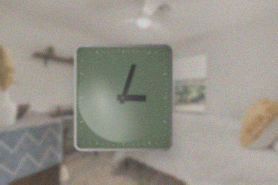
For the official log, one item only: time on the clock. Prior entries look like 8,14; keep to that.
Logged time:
3,03
